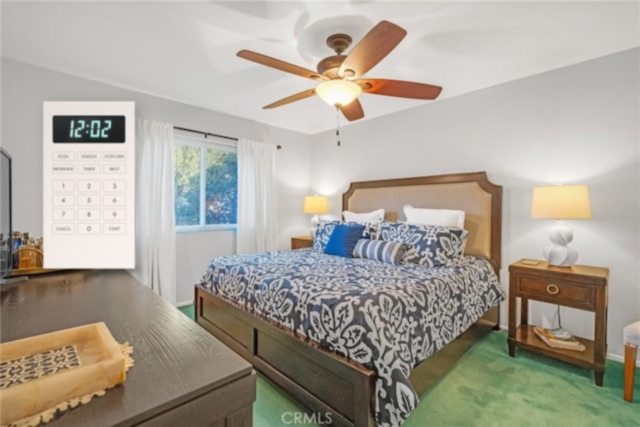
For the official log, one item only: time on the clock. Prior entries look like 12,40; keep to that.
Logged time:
12,02
